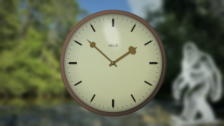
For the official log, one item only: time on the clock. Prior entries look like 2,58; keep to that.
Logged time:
1,52
